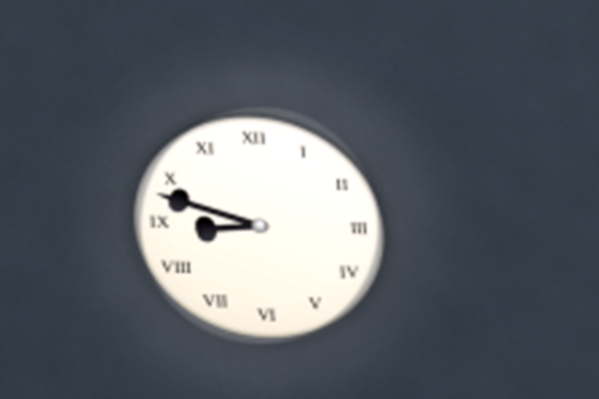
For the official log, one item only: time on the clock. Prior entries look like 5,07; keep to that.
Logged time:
8,48
